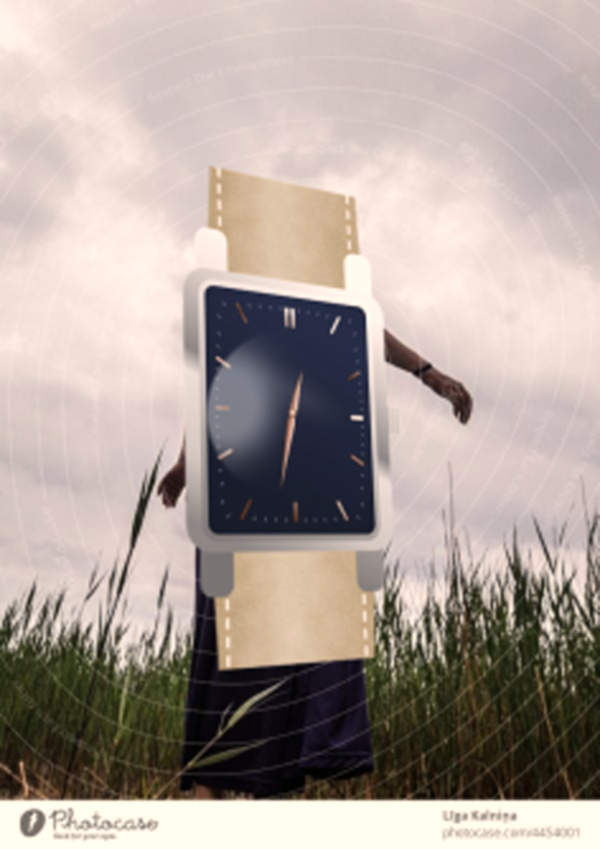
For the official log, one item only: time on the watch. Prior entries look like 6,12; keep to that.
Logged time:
12,32
